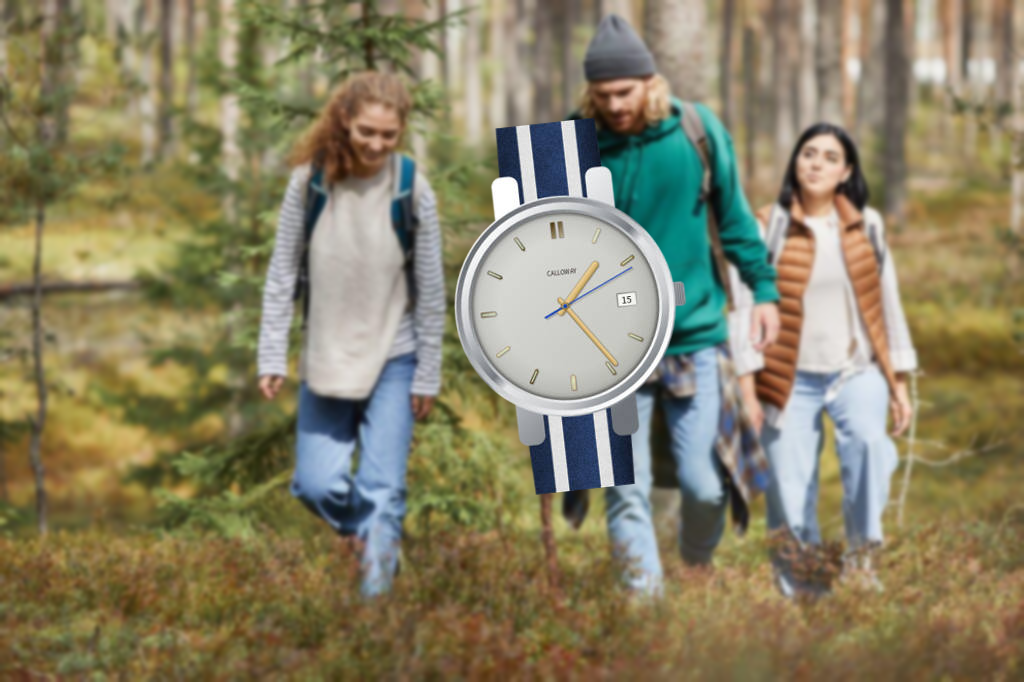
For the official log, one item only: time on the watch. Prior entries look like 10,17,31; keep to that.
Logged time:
1,24,11
